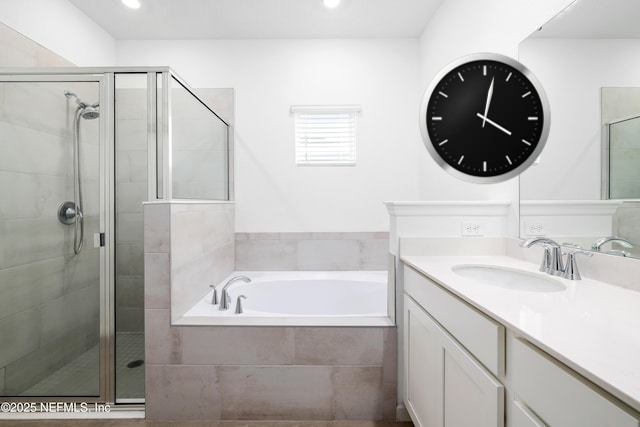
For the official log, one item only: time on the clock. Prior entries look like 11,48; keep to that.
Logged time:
4,02
